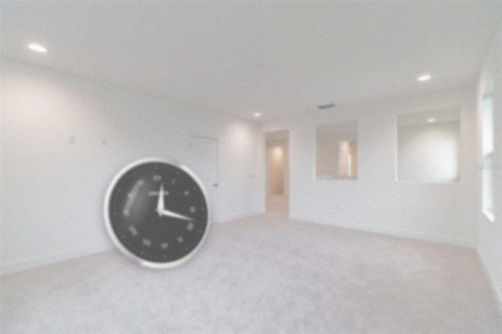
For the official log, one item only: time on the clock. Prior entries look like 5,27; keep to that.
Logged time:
12,18
